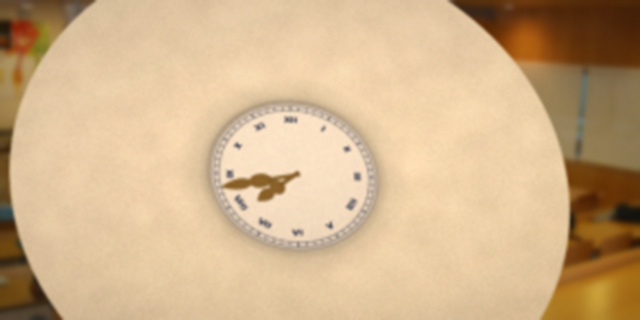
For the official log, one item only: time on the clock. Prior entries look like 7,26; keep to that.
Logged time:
7,43
